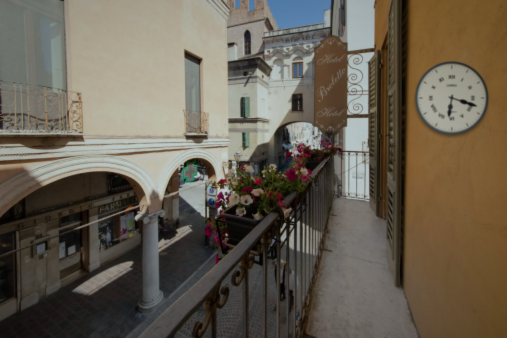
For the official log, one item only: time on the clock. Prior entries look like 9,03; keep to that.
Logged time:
6,18
